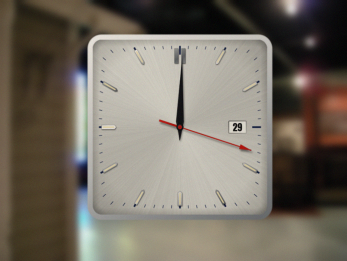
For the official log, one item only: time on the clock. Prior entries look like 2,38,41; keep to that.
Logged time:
12,00,18
